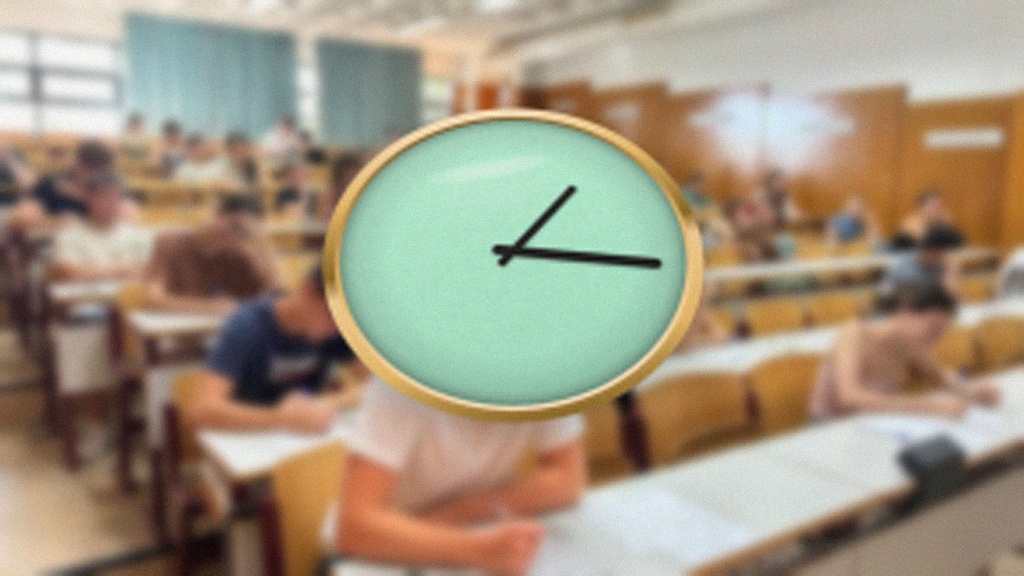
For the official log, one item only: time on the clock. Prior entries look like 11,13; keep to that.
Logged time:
1,16
